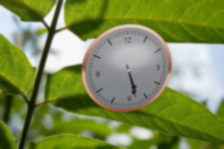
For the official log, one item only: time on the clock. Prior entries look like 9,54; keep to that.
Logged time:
5,28
